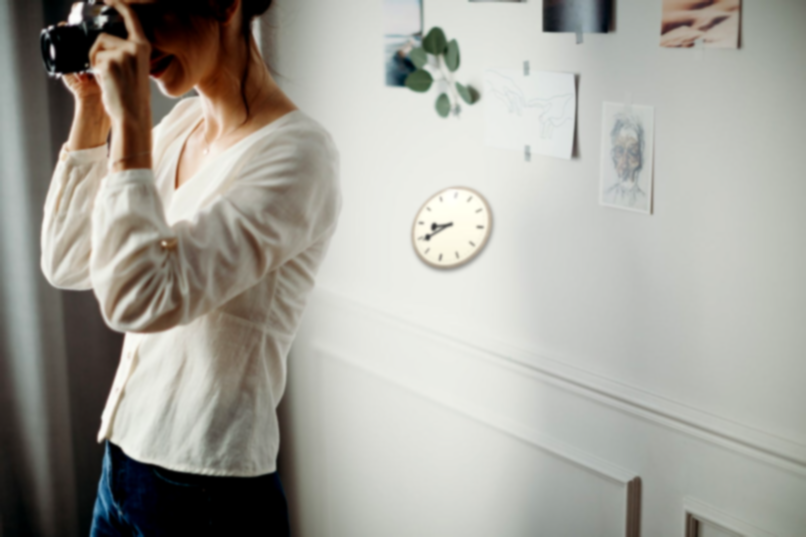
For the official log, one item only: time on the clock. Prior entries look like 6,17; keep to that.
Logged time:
8,39
